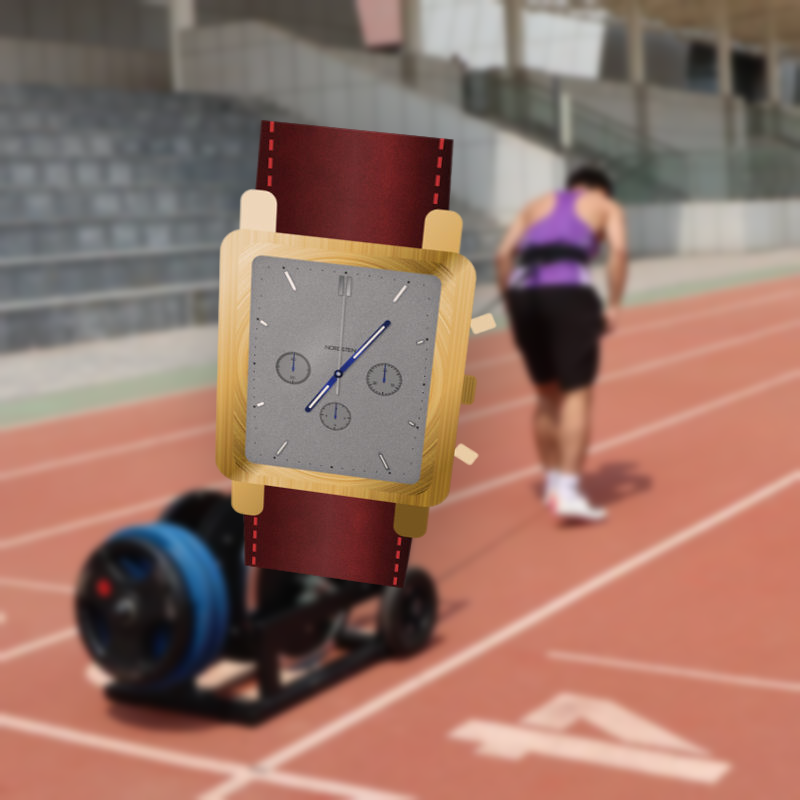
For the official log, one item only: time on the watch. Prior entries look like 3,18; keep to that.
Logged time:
7,06
